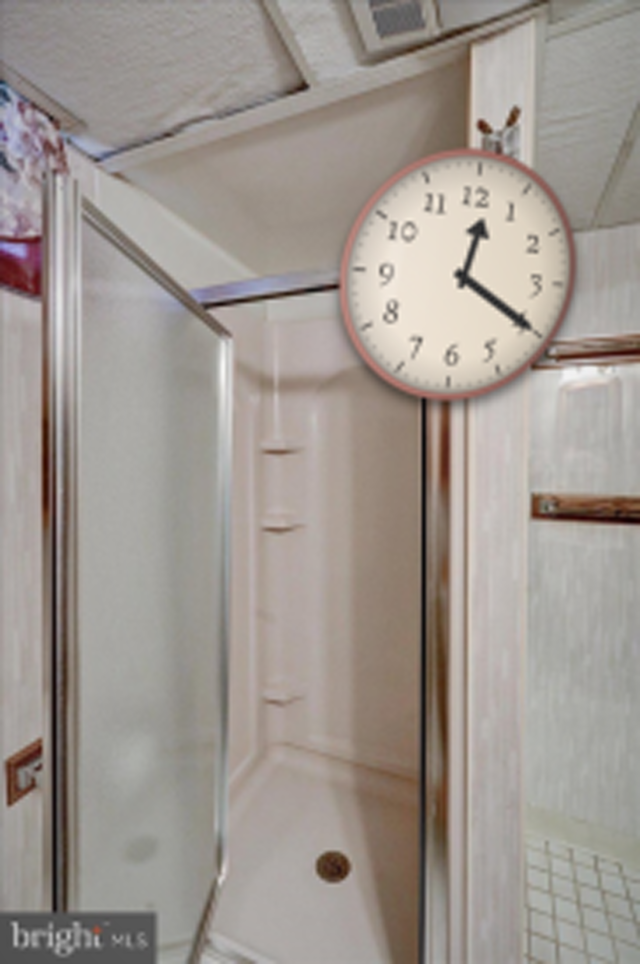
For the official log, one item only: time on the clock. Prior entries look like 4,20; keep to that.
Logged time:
12,20
